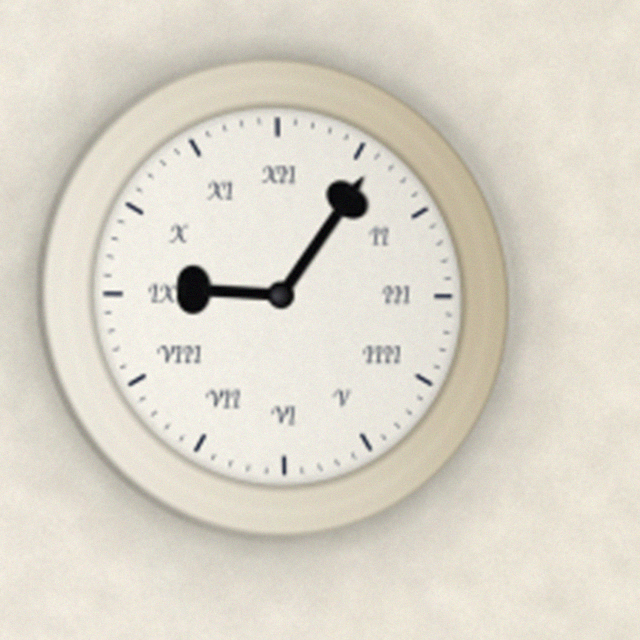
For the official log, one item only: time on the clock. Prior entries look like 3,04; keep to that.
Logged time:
9,06
